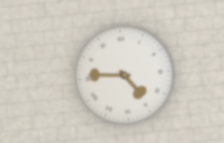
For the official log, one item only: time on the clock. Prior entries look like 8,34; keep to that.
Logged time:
4,46
